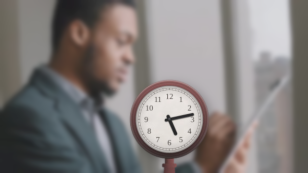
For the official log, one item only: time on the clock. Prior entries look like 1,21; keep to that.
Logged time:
5,13
